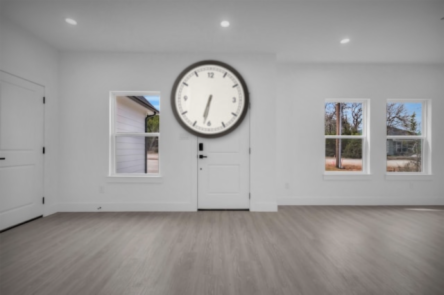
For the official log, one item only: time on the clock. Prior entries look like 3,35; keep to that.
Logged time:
6,32
